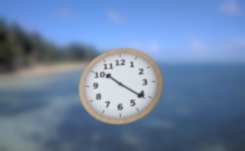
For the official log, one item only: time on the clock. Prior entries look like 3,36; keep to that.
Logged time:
10,21
